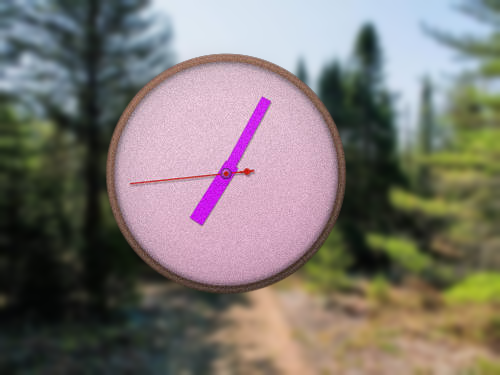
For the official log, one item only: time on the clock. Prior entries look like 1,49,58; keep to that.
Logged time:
7,04,44
